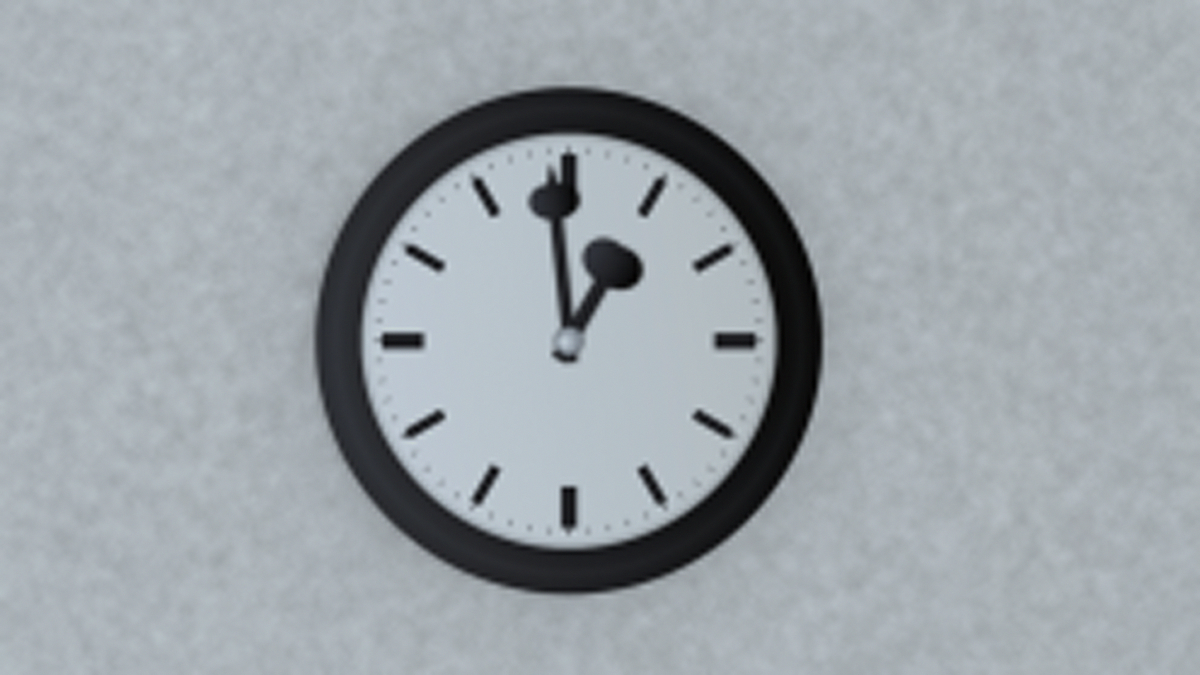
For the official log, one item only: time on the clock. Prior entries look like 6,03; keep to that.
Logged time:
12,59
